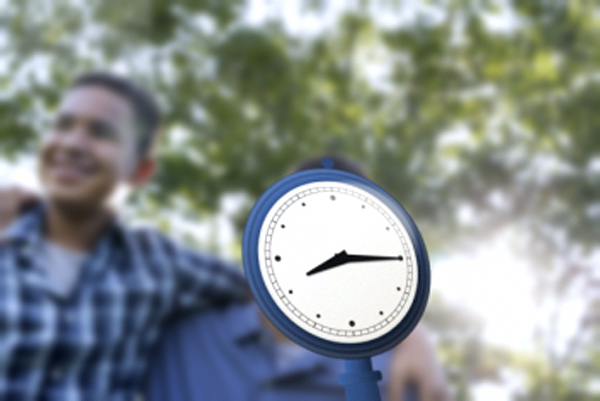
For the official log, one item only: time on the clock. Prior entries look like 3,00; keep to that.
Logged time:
8,15
